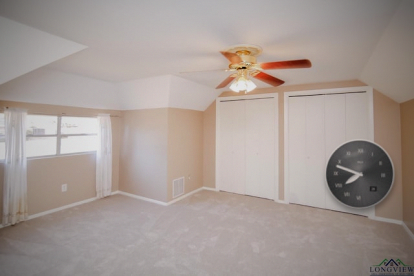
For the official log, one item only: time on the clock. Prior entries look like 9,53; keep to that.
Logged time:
7,48
